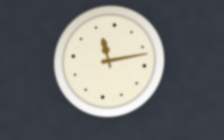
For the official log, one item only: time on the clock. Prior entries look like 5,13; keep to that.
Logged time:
11,12
